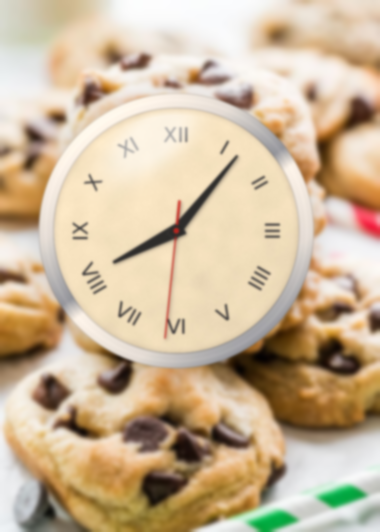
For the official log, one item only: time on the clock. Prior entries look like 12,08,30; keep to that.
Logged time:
8,06,31
